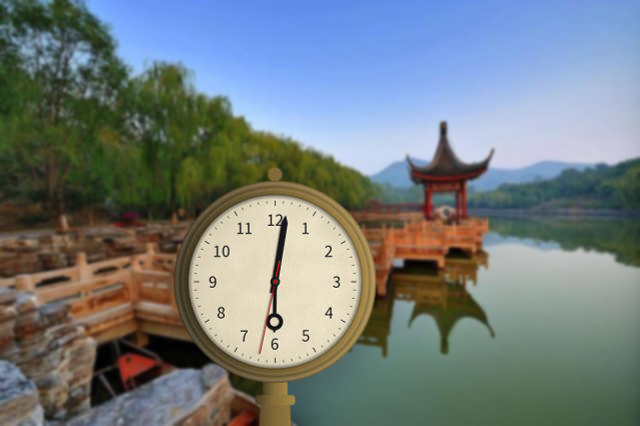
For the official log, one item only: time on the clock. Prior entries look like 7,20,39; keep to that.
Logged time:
6,01,32
